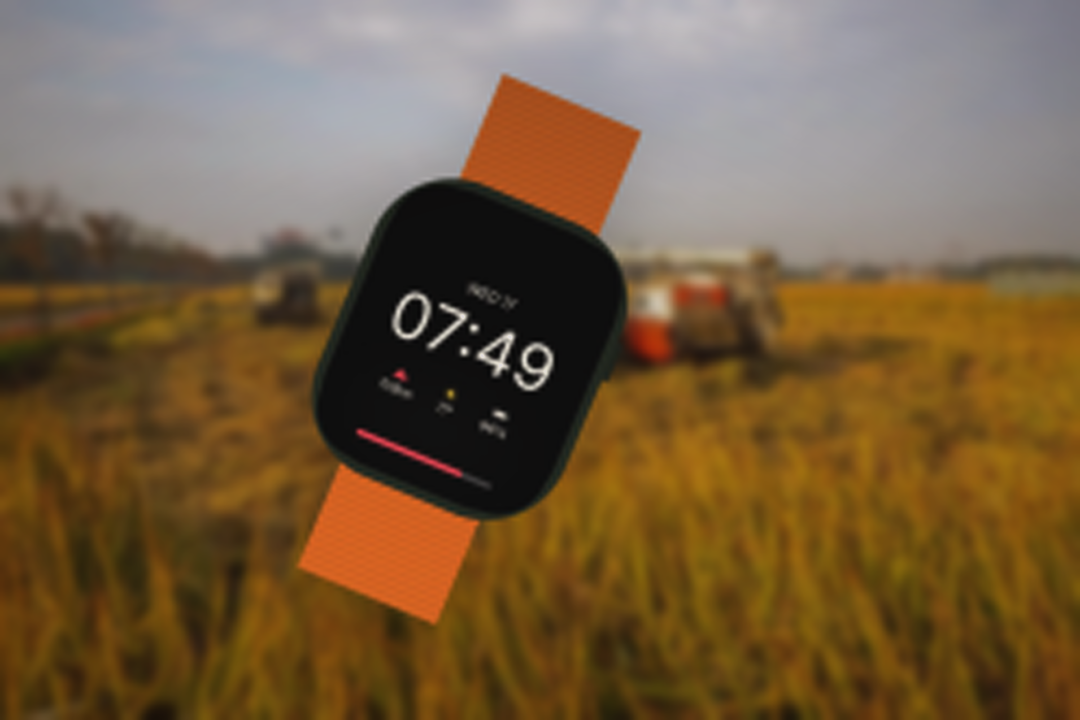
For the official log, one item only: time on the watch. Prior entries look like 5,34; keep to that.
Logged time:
7,49
